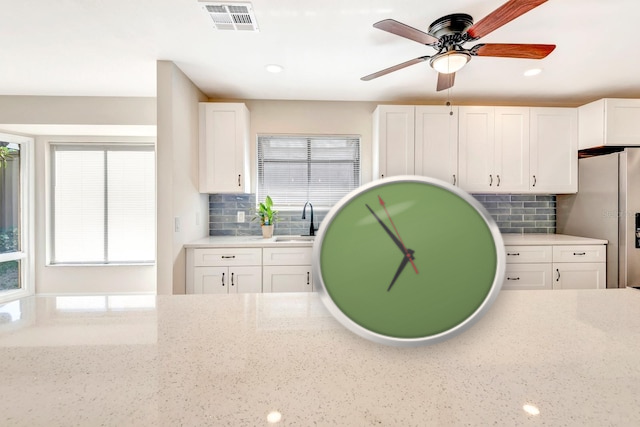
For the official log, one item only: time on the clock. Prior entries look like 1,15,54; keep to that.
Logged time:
6,53,56
